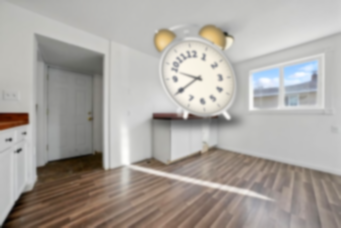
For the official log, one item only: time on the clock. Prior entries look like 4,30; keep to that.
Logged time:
9,40
